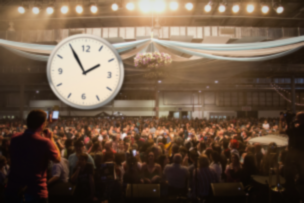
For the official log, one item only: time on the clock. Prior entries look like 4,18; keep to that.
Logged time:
1,55
